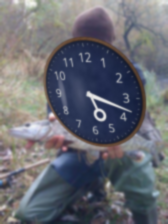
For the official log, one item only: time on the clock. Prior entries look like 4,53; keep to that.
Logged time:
5,18
